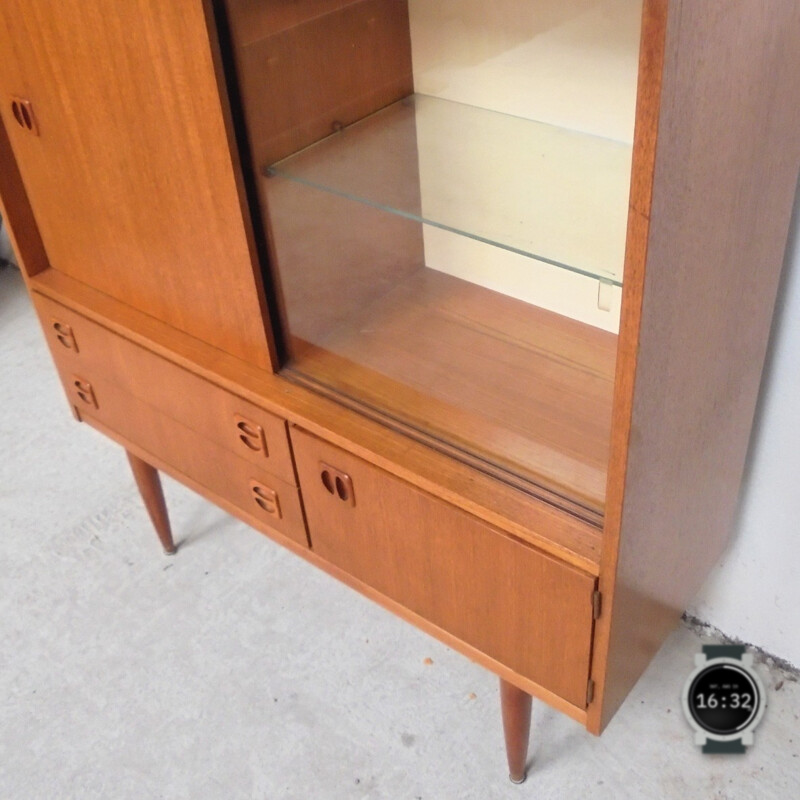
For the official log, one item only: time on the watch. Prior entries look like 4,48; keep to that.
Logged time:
16,32
